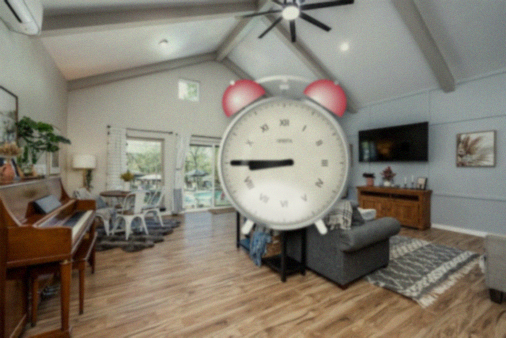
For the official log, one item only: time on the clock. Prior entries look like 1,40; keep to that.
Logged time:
8,45
